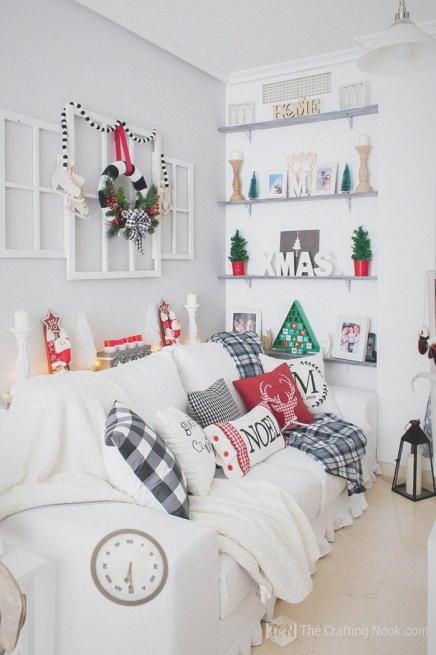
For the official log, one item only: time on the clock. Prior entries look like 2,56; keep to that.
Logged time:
6,30
